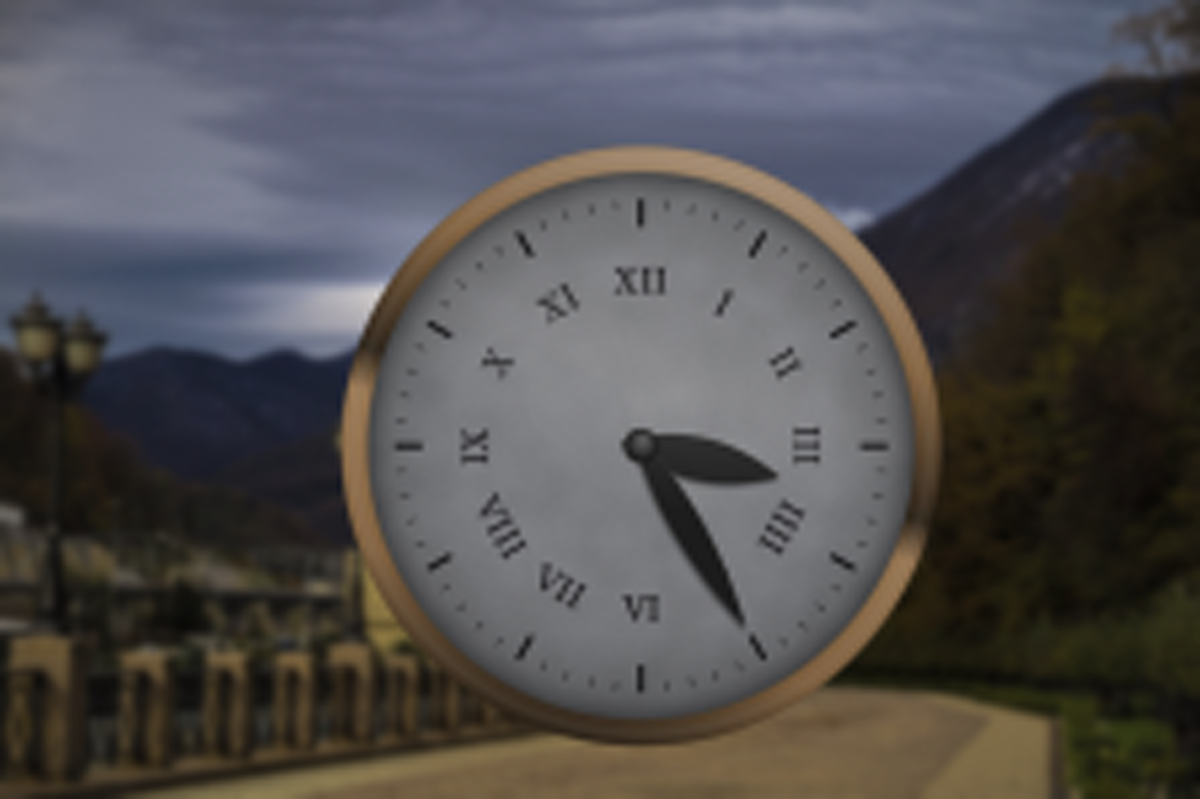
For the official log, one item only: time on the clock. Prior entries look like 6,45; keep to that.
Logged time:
3,25
